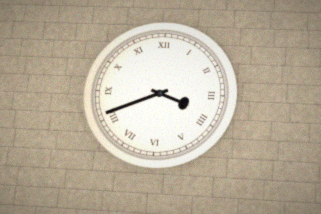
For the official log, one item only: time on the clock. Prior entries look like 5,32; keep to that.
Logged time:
3,41
